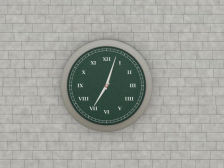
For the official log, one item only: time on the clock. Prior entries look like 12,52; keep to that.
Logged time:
7,03
